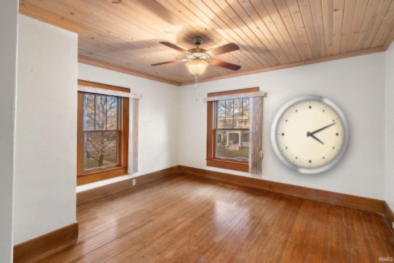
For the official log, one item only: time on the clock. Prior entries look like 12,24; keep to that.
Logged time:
4,11
